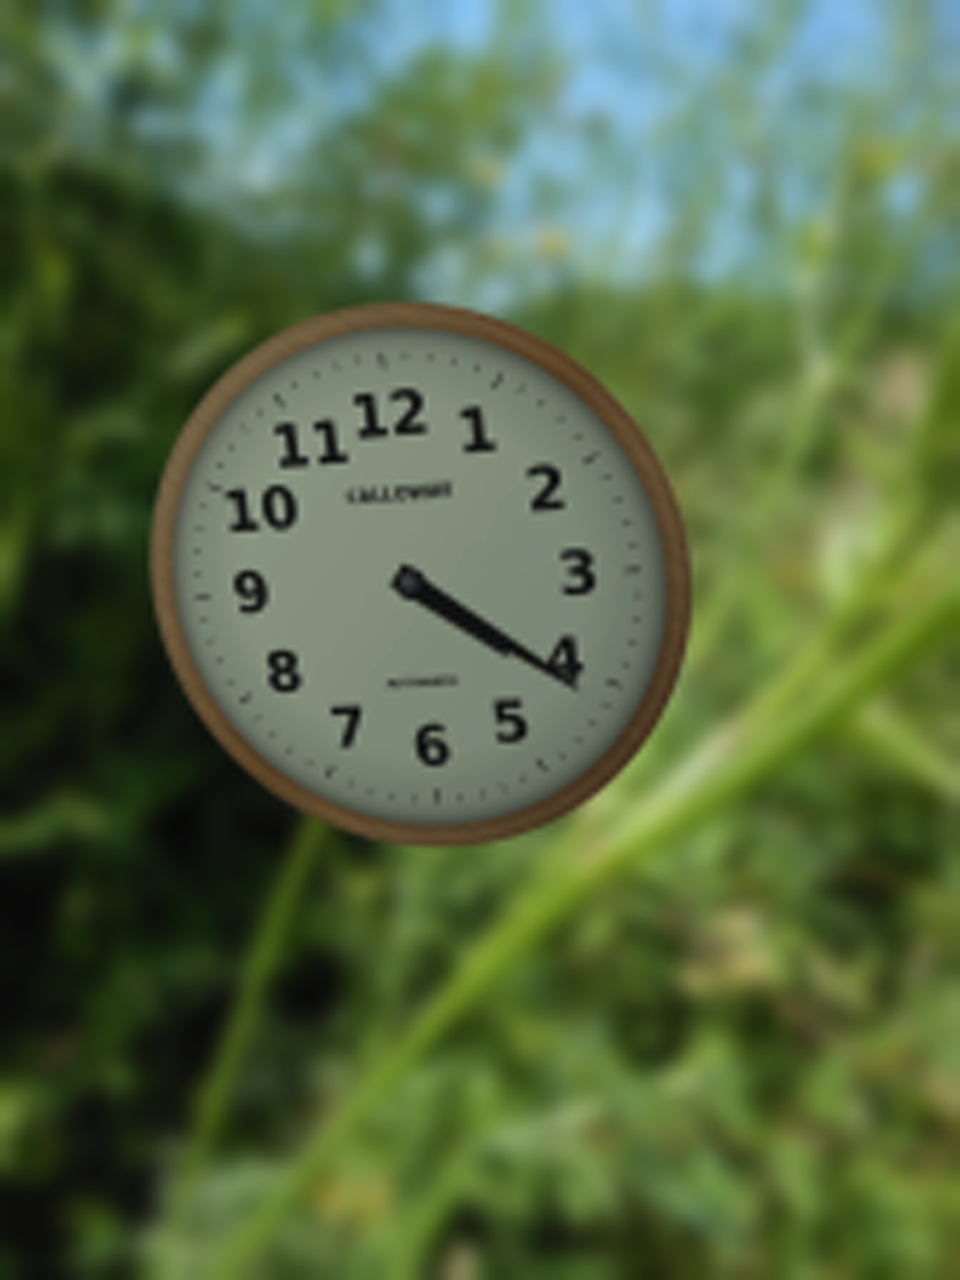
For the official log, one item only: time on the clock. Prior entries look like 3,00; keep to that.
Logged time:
4,21
